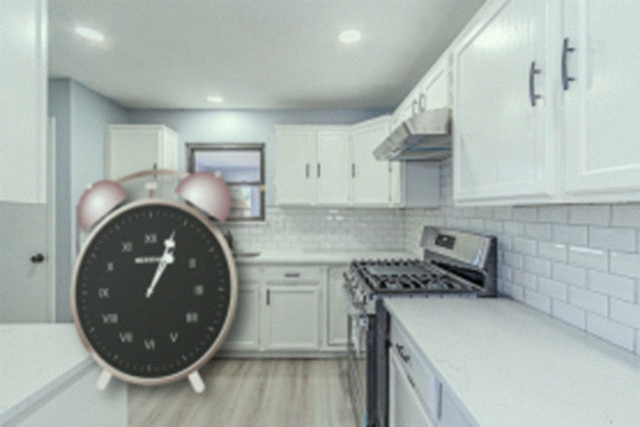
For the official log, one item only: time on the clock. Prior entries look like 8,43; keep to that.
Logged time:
1,04
